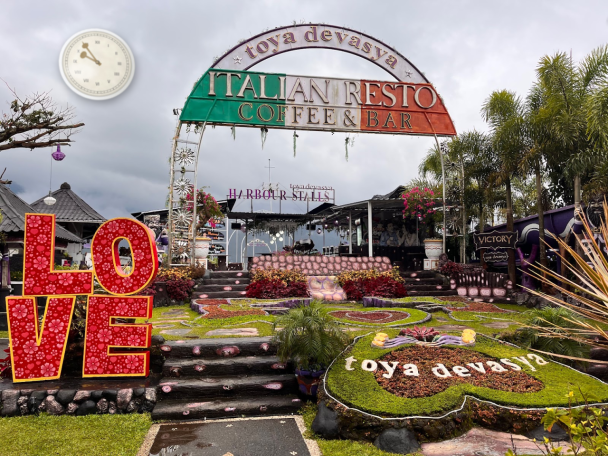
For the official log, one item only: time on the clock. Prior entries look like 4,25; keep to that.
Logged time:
9,54
